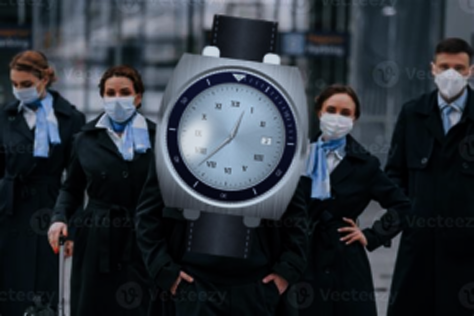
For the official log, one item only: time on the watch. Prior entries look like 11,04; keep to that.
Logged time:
12,37
